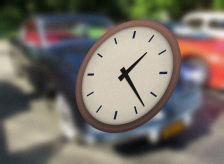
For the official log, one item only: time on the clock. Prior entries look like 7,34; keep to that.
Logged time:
1,23
